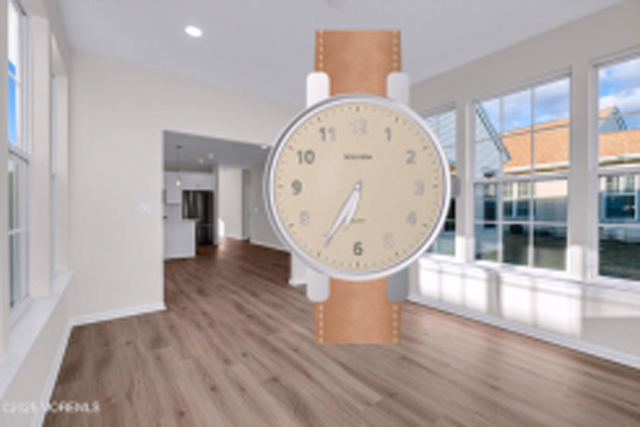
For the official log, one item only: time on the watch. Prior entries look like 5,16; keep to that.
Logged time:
6,35
